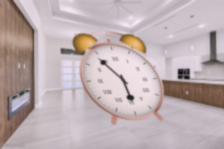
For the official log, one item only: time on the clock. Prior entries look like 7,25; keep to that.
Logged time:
5,54
